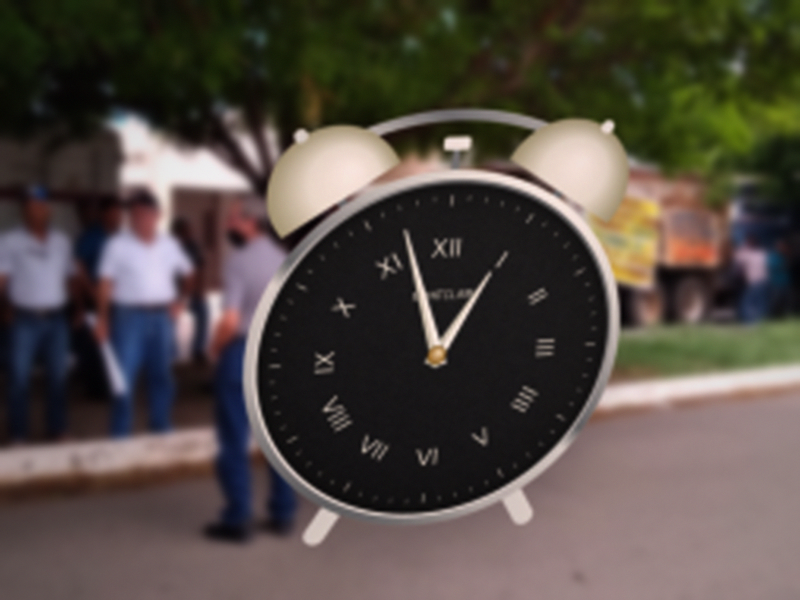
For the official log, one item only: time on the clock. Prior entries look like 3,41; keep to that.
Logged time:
12,57
